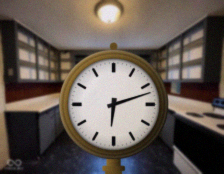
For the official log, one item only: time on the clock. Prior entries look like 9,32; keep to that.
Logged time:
6,12
